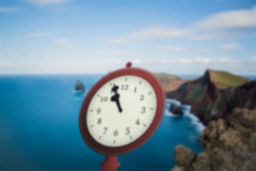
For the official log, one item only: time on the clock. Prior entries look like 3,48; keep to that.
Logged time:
10,56
